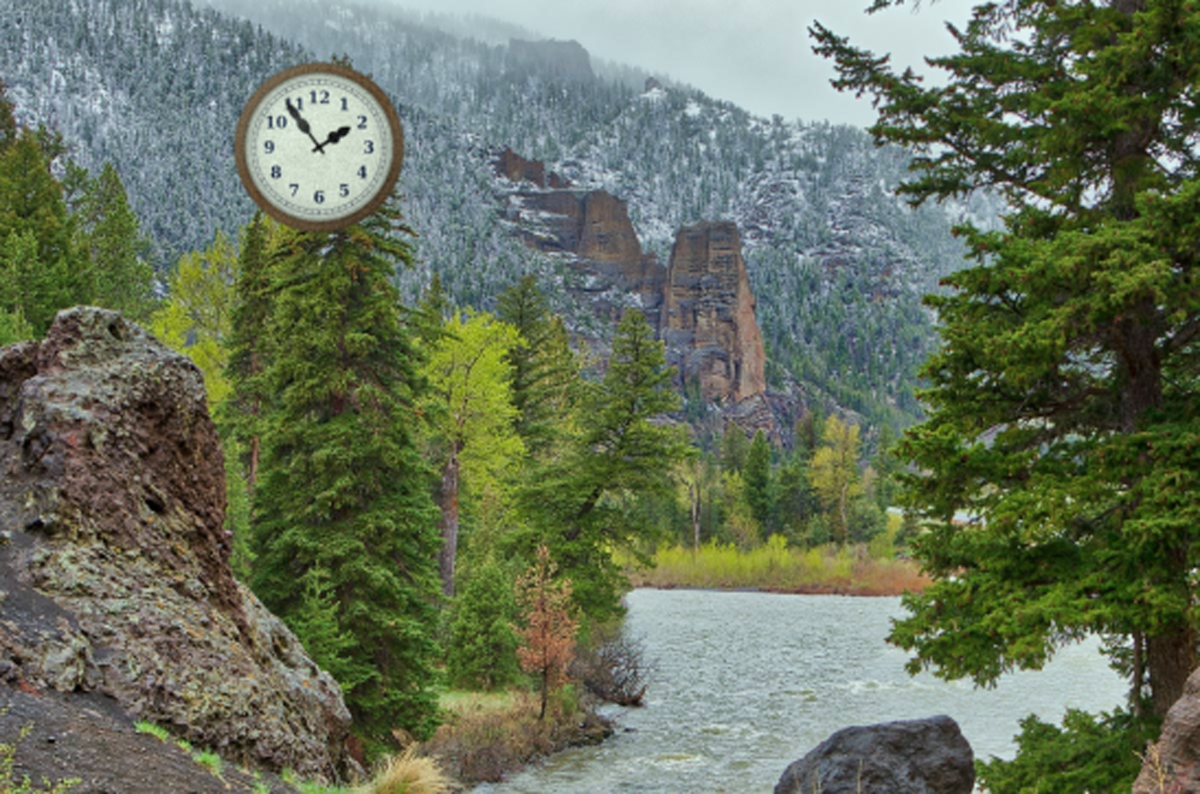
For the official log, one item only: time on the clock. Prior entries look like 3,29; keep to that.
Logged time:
1,54
